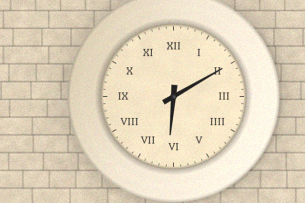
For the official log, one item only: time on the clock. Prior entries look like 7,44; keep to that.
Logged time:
6,10
